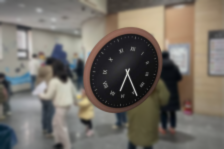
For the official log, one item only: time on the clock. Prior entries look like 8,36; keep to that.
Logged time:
6,24
